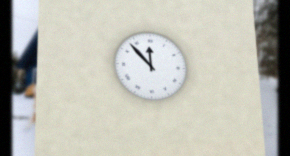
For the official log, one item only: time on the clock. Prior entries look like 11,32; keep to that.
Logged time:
11,53
